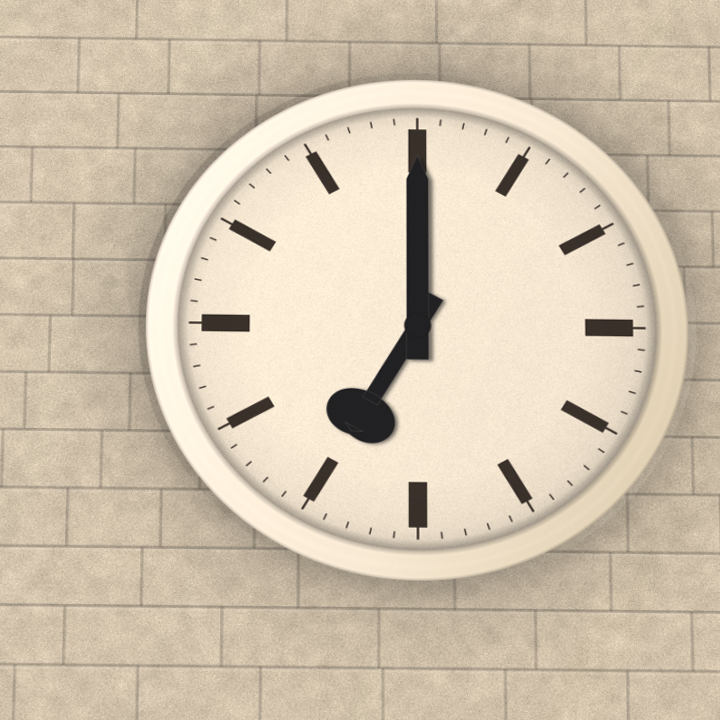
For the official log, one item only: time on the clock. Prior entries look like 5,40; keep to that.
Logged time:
7,00
